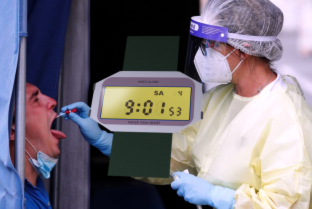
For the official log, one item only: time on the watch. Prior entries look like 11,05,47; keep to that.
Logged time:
9,01,53
